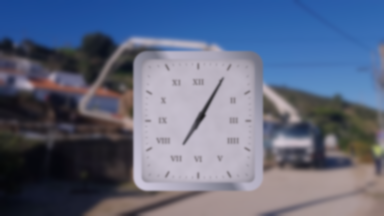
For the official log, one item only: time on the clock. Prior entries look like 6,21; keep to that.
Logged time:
7,05
